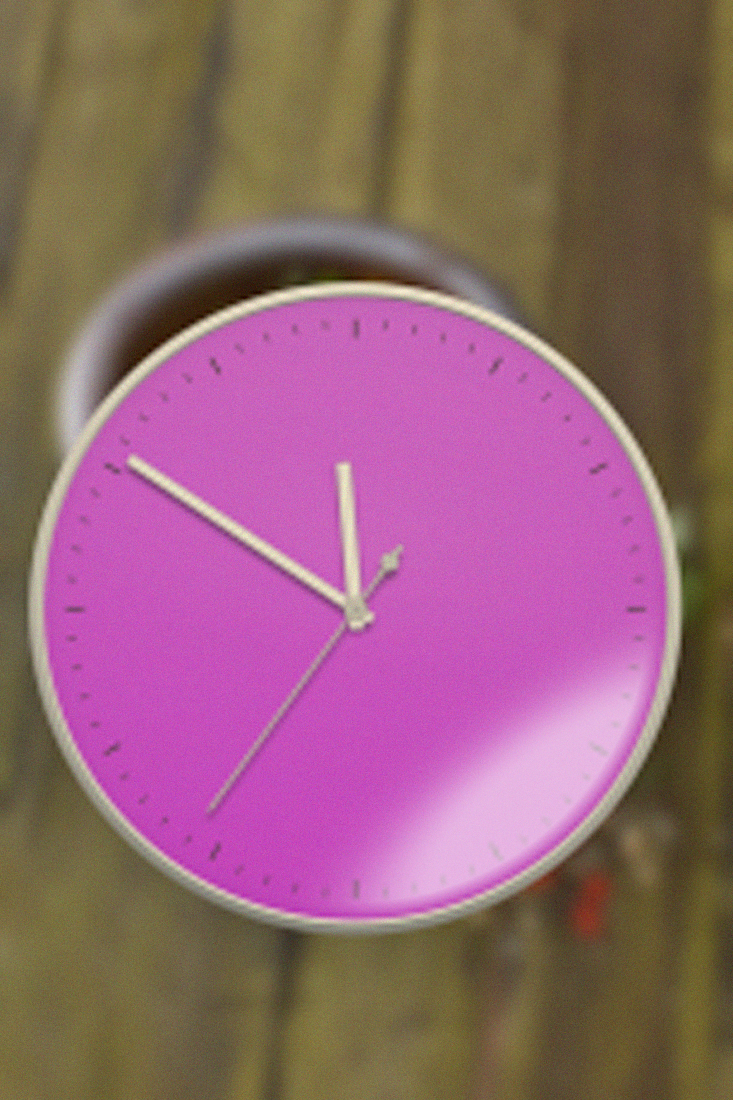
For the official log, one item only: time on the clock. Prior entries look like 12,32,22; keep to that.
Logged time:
11,50,36
